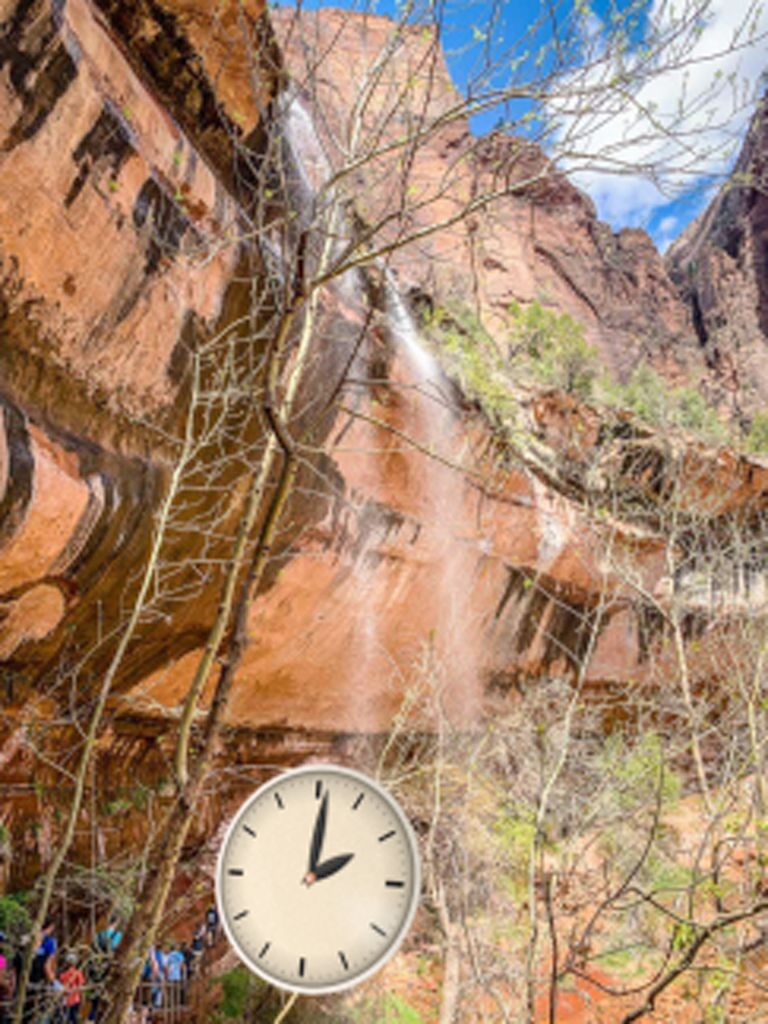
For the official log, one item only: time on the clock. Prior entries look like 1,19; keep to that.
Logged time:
2,01
